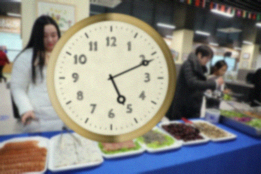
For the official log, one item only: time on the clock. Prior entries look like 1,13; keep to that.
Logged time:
5,11
